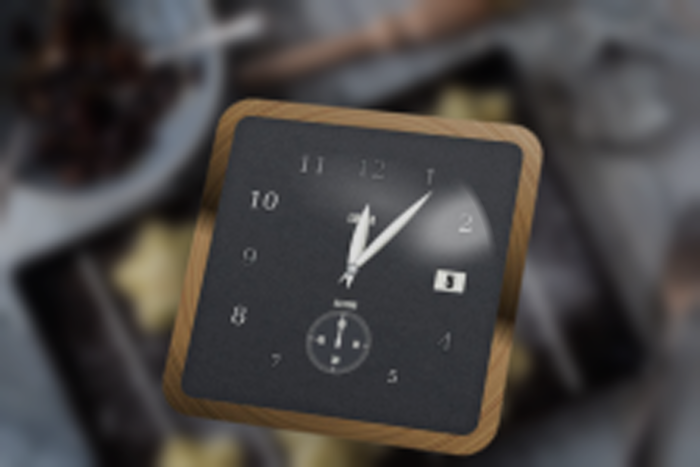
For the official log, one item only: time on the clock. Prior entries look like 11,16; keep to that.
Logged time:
12,06
